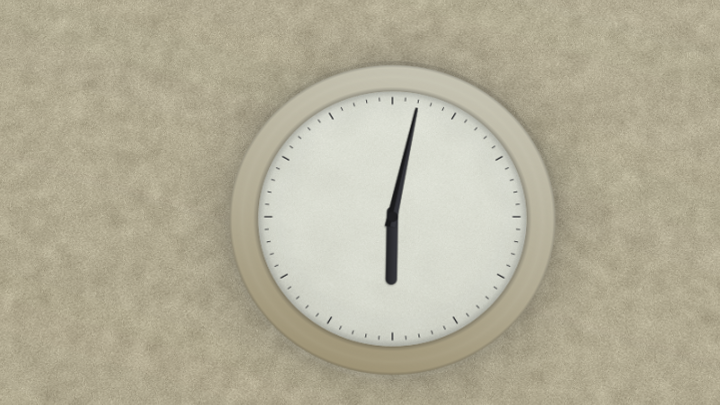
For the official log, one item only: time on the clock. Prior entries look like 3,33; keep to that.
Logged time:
6,02
